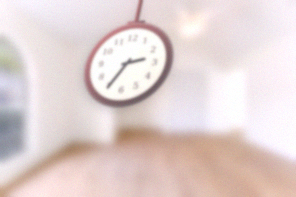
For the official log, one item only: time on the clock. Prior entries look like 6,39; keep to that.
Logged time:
2,35
